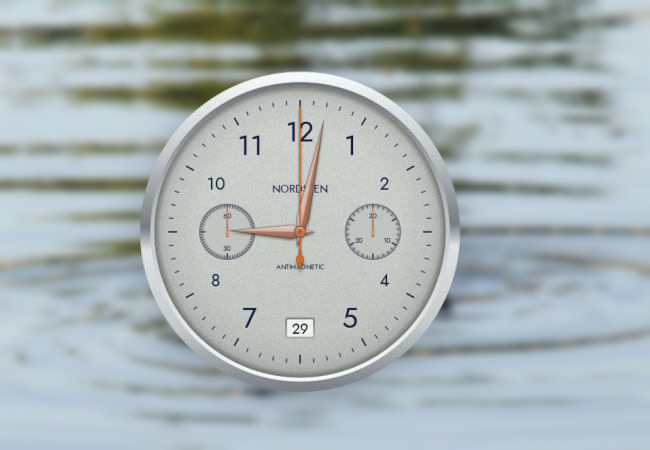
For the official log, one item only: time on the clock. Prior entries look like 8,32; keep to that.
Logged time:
9,02
